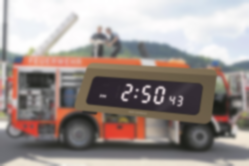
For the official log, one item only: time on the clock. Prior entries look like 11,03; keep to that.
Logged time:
2,50
